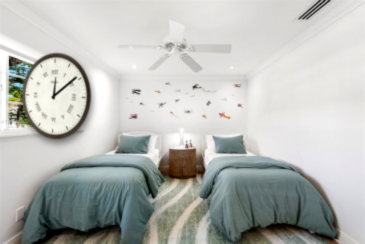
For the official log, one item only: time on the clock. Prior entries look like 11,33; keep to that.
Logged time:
12,09
